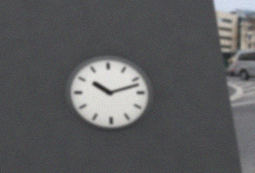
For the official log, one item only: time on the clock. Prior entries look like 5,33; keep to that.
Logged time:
10,12
